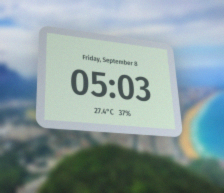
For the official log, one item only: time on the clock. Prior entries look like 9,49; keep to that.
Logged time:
5,03
